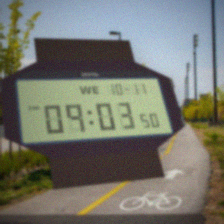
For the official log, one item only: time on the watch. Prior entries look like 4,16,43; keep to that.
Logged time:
9,03,50
